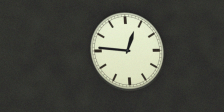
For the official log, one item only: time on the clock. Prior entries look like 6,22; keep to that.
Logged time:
12,46
